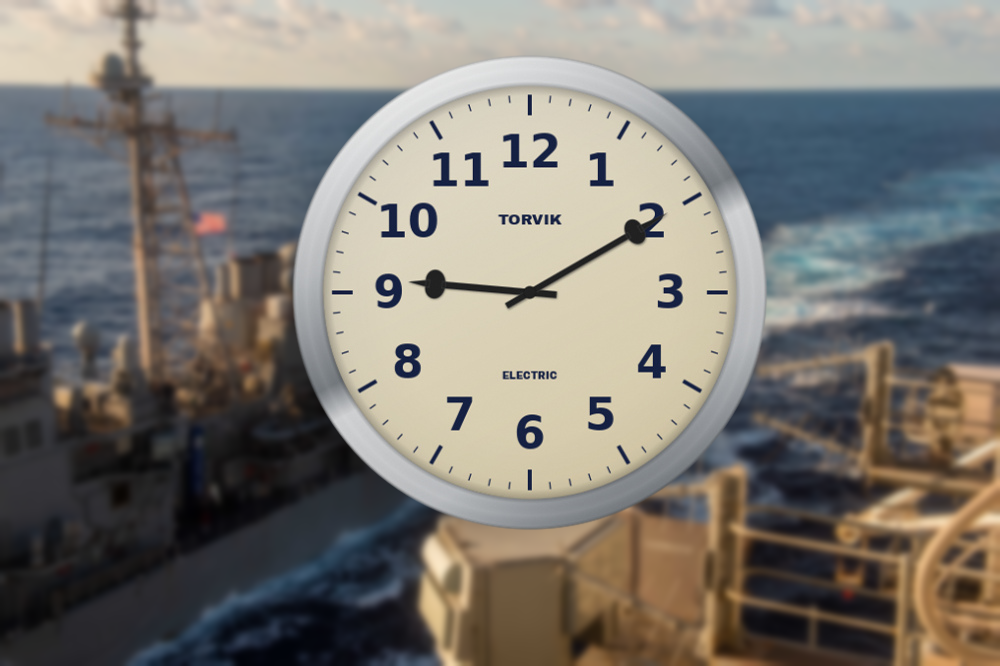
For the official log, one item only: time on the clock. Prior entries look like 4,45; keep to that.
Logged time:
9,10
